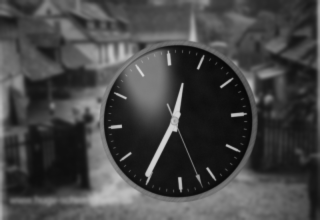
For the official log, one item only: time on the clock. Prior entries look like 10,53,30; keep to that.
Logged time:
12,35,27
